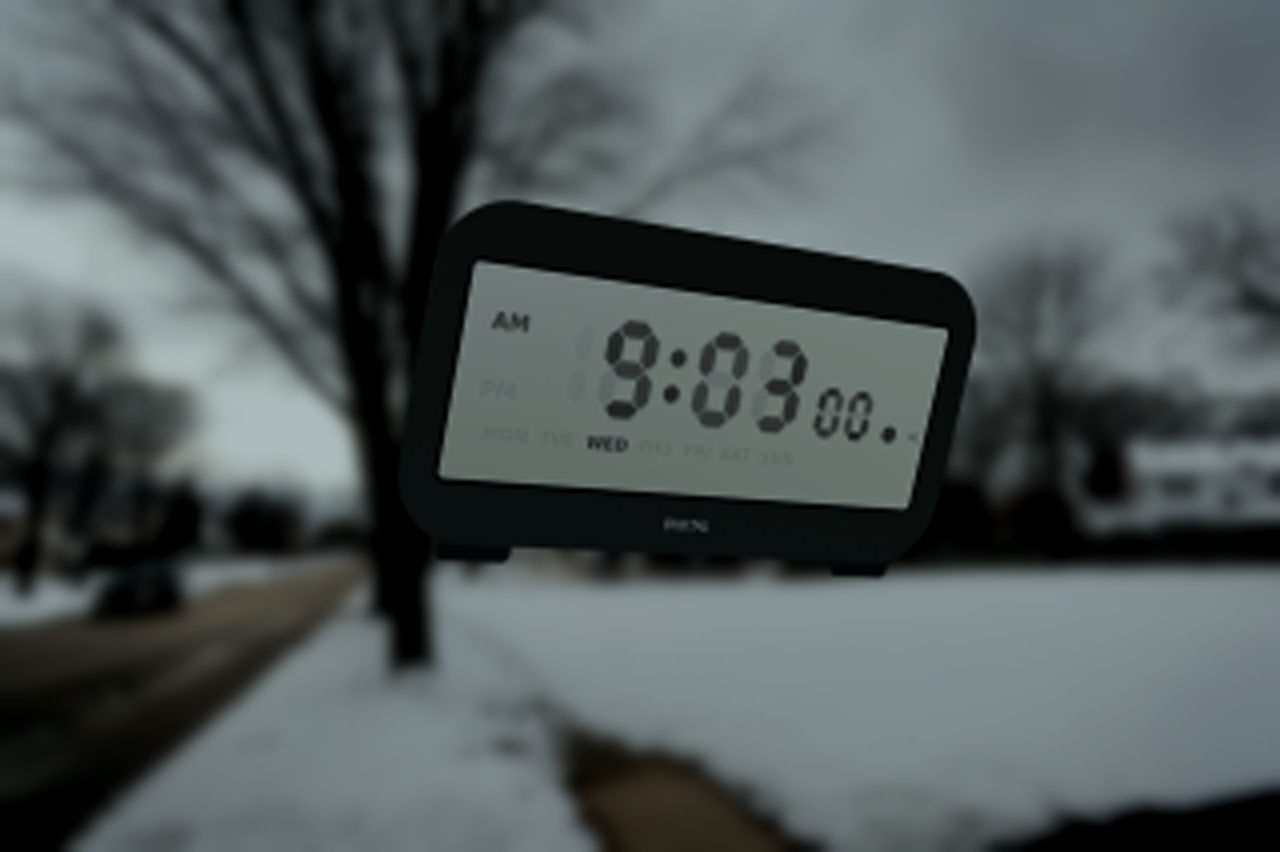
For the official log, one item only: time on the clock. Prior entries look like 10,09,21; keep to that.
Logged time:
9,03,00
